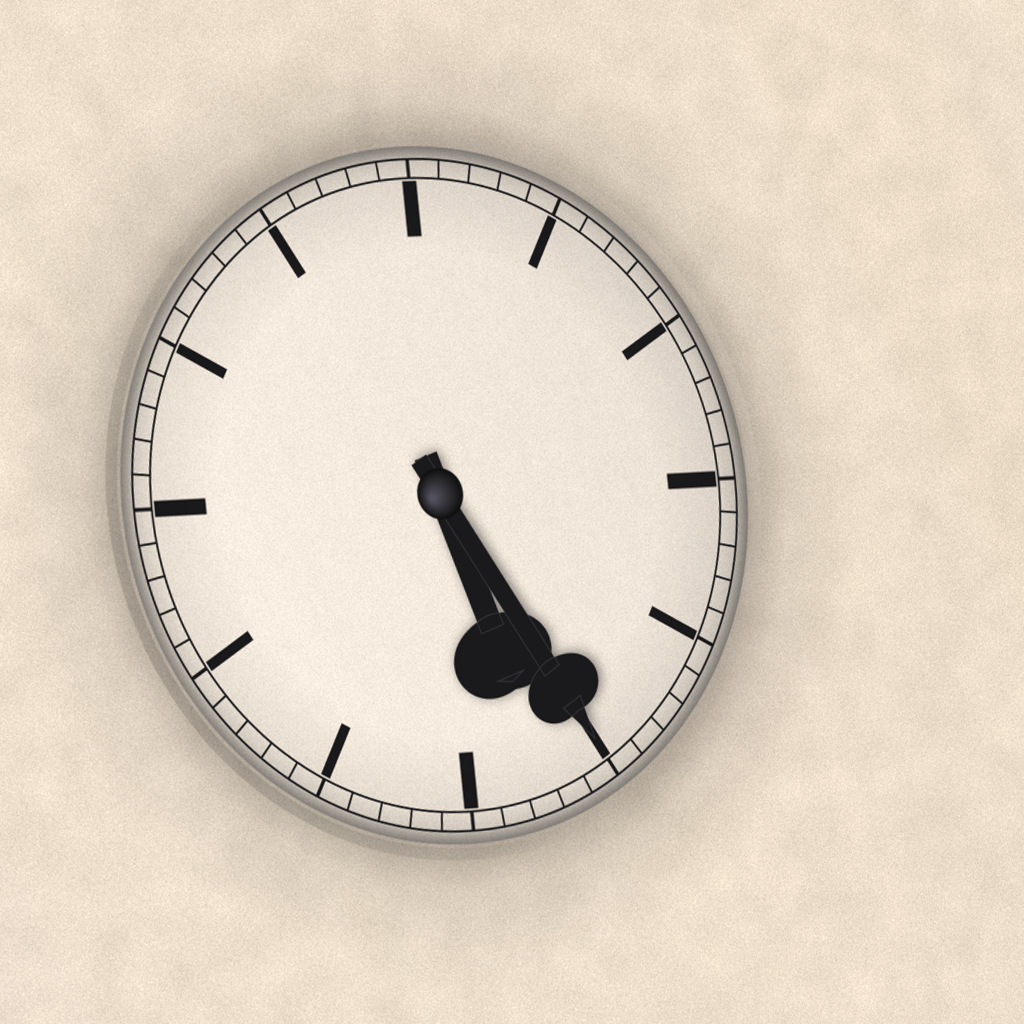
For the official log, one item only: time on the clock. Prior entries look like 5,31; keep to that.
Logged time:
5,25
